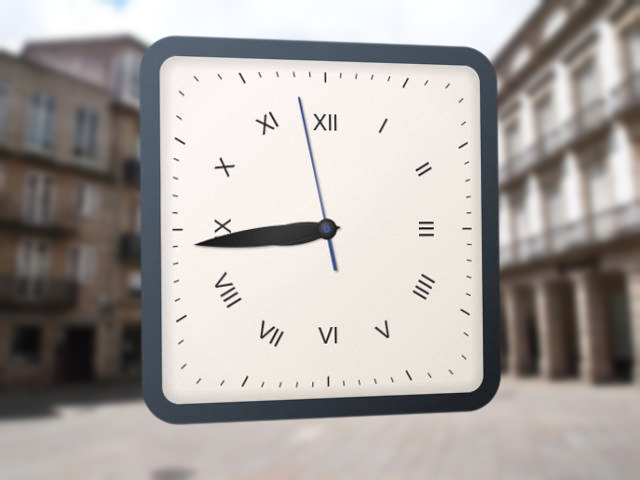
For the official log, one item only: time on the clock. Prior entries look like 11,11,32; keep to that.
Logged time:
8,43,58
